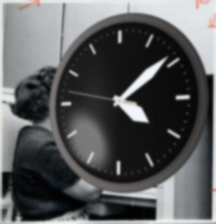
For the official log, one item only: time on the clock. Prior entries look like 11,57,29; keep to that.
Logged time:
4,08,47
